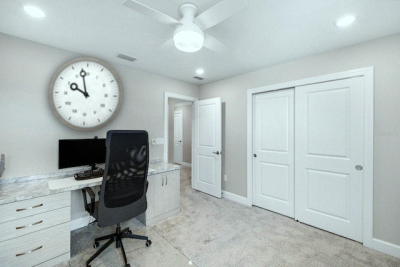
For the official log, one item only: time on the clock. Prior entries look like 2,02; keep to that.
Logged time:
9,58
